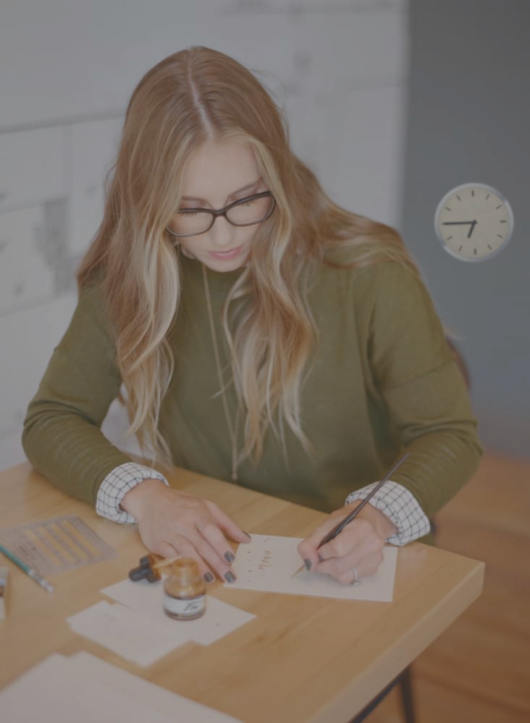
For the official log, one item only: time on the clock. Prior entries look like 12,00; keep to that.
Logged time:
6,45
